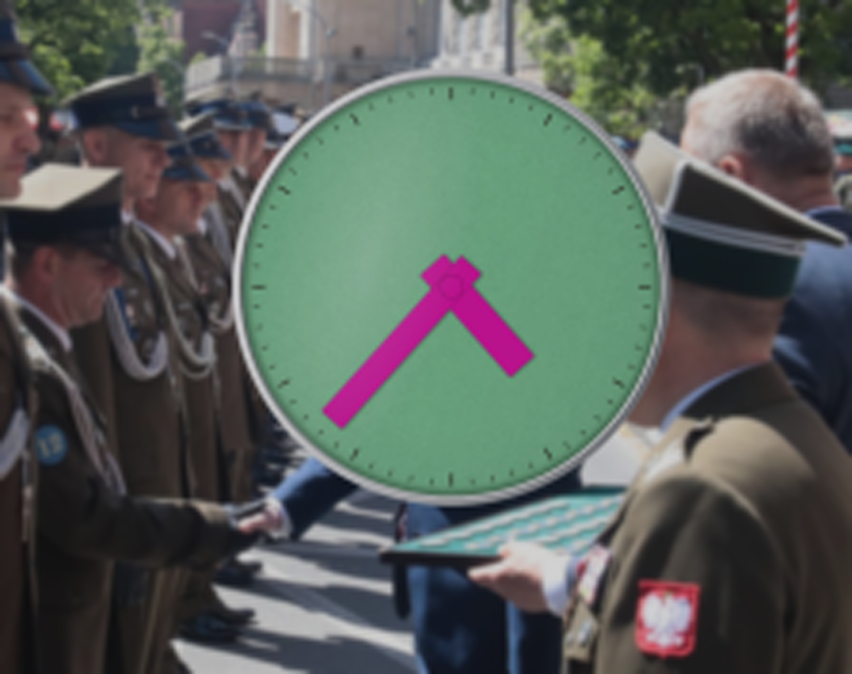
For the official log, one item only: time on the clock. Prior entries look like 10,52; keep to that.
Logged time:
4,37
